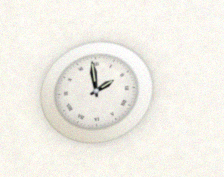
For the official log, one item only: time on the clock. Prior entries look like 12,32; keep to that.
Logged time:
1,59
